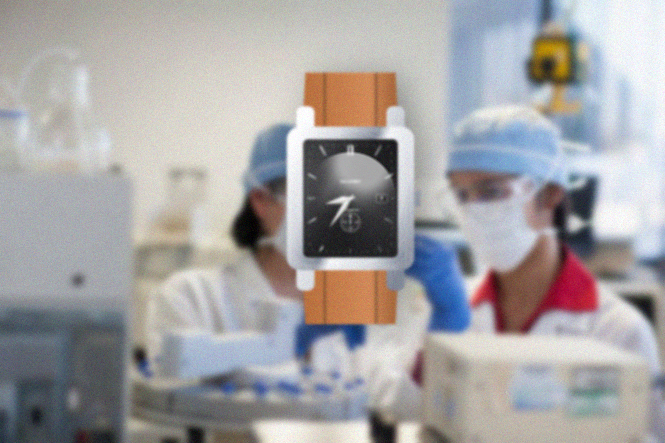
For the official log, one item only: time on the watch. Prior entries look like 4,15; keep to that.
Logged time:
8,36
